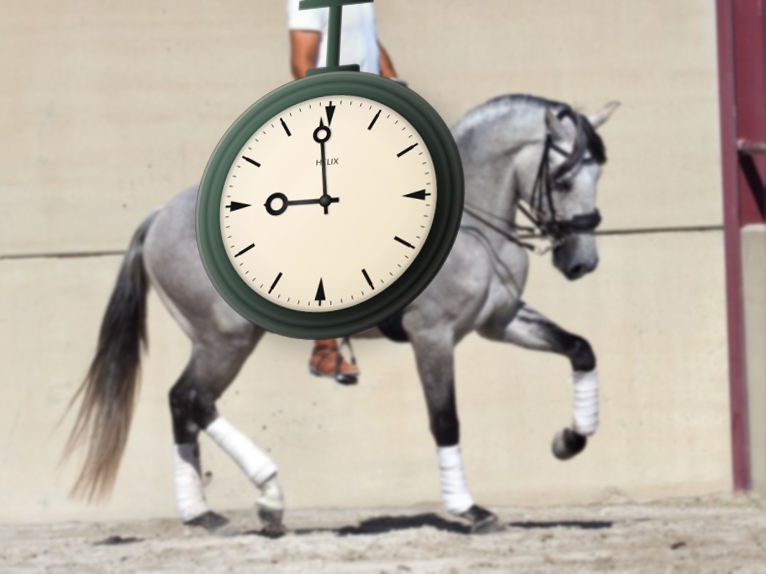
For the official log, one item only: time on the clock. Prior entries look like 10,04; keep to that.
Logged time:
8,59
